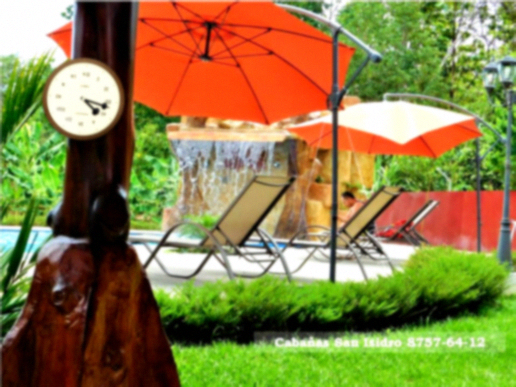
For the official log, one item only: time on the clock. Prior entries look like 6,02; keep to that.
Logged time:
4,17
